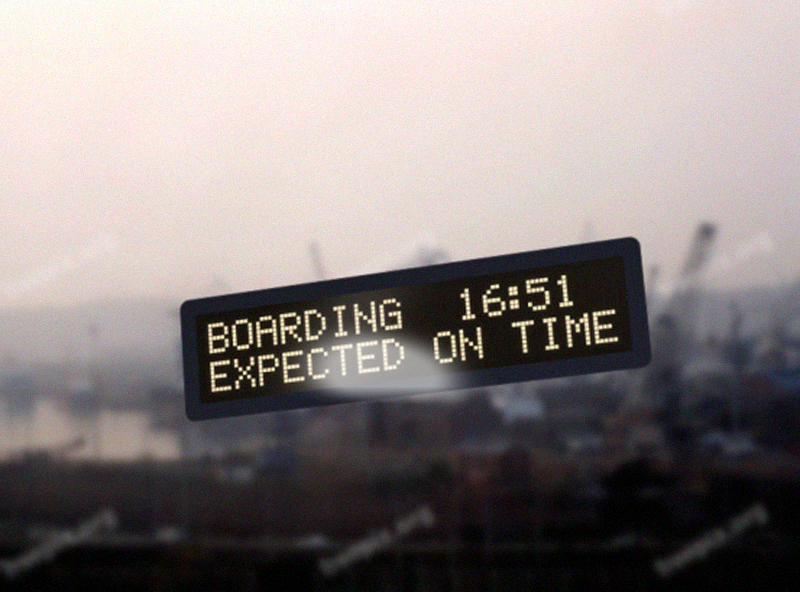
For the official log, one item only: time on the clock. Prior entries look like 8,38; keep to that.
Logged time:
16,51
